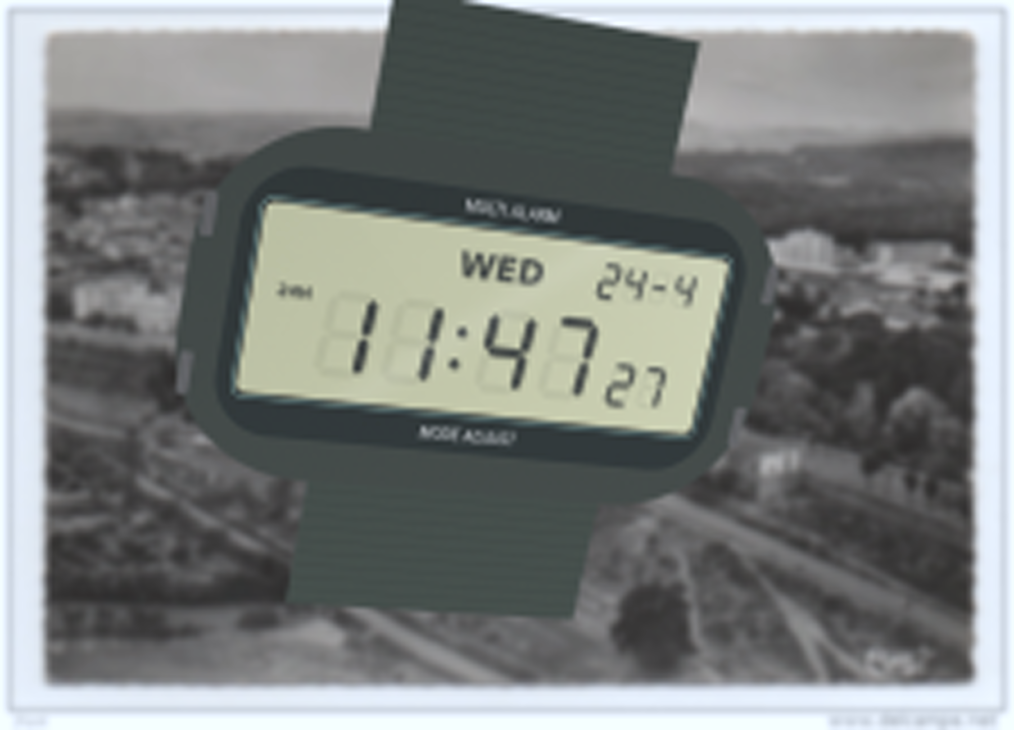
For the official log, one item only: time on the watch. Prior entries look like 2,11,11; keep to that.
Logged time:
11,47,27
